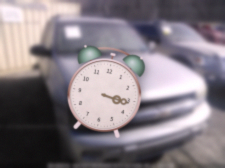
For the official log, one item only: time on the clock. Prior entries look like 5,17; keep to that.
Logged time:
3,16
